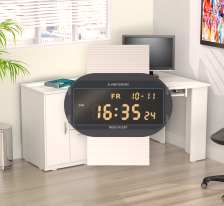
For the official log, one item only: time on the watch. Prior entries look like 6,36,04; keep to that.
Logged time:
16,35,24
